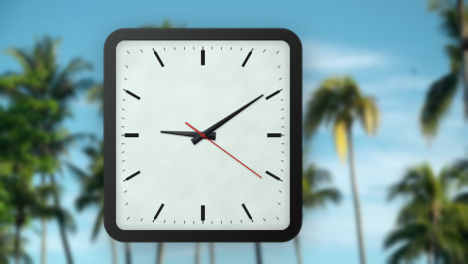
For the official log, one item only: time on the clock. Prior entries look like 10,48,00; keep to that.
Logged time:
9,09,21
